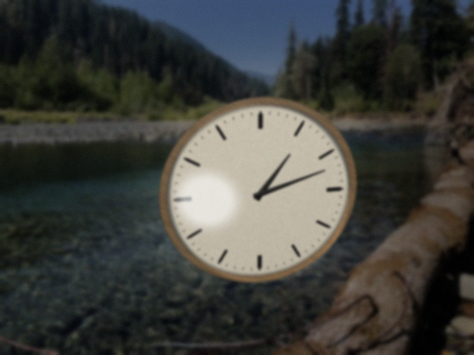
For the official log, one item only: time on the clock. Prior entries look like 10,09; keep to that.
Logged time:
1,12
